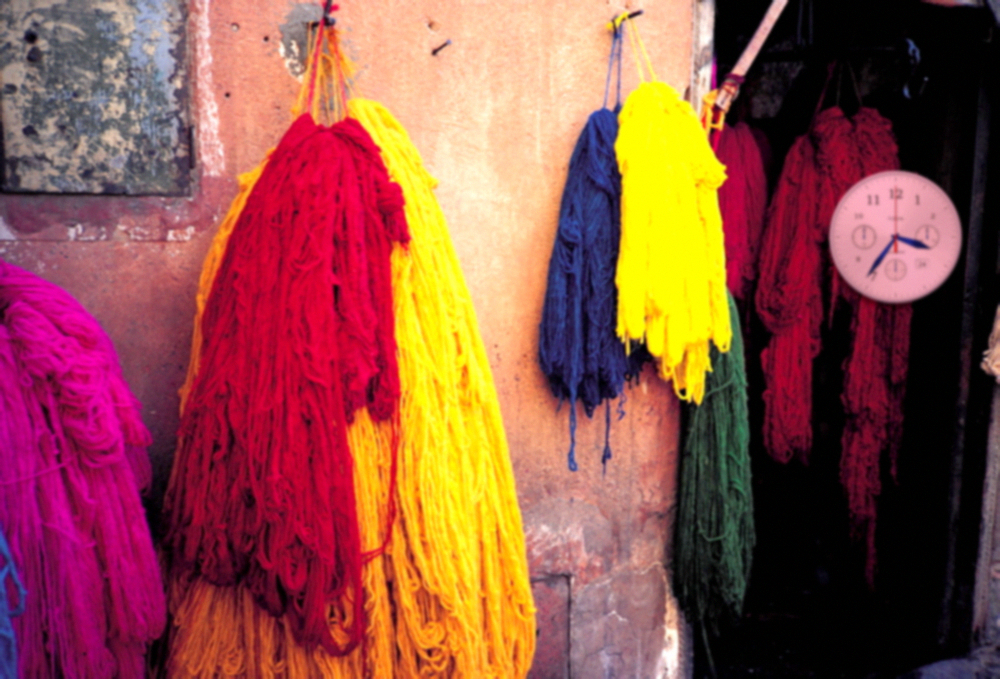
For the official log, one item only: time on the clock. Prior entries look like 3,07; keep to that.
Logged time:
3,36
